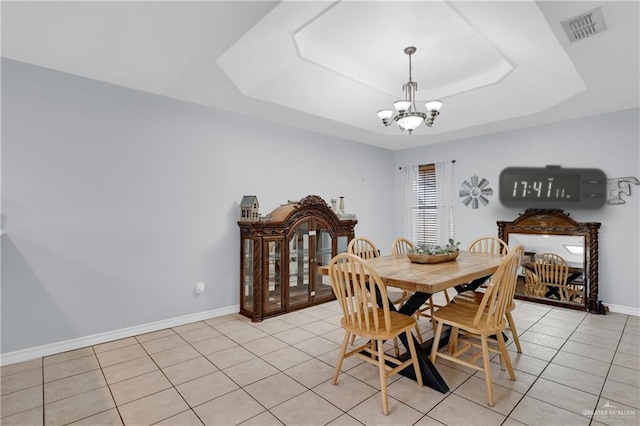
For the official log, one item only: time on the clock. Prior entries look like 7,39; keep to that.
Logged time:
17,41
